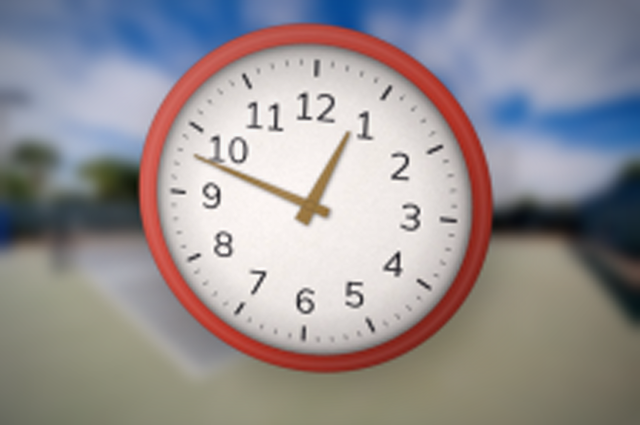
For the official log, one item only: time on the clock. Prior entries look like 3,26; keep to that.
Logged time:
12,48
